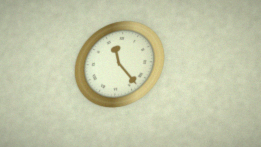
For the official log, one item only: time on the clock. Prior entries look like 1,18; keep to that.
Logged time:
11,23
